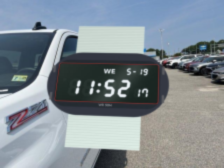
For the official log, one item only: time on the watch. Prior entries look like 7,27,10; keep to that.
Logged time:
11,52,17
